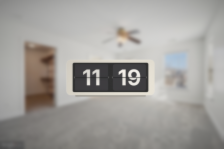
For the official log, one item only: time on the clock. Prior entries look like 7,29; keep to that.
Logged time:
11,19
